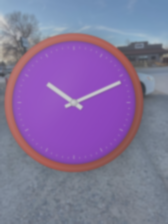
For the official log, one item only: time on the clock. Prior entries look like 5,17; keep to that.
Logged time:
10,11
